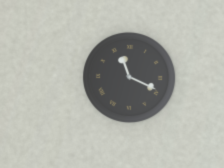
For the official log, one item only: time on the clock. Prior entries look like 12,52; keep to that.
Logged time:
11,19
